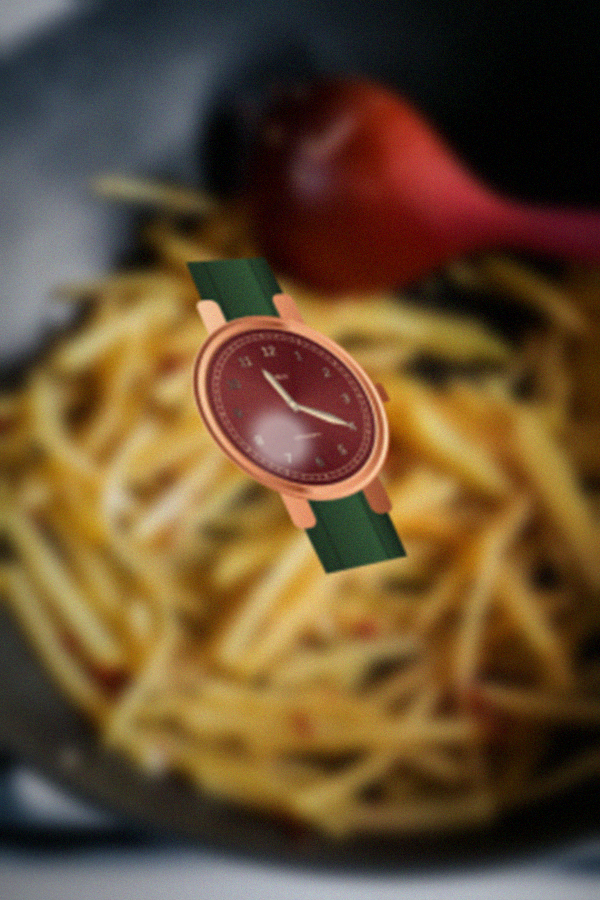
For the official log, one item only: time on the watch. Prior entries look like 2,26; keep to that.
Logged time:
11,20
